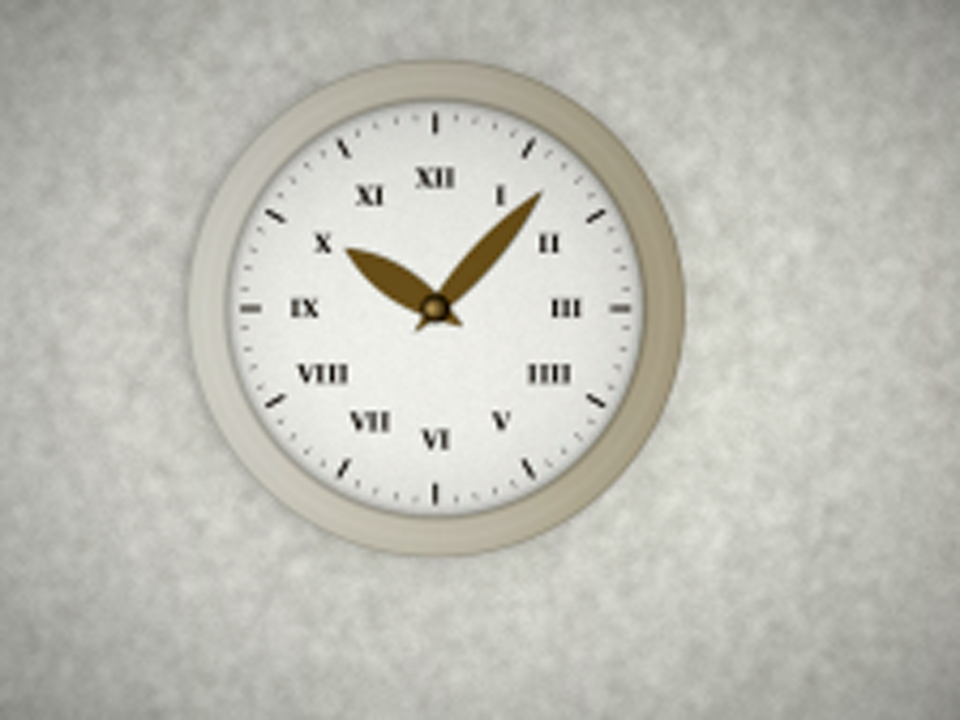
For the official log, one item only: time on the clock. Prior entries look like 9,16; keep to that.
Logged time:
10,07
